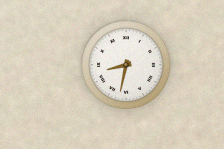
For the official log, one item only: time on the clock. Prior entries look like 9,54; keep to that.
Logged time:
8,32
